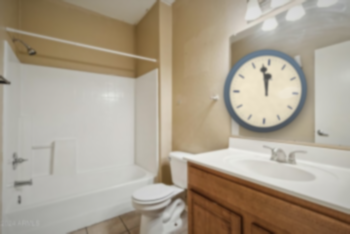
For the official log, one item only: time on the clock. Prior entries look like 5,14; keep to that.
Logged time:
11,58
